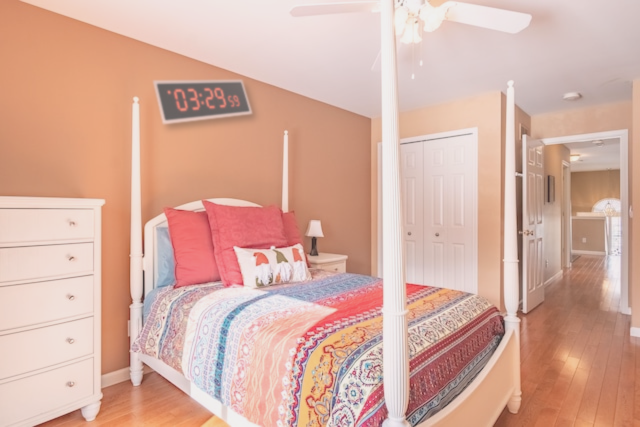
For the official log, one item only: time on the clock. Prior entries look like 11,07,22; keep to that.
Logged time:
3,29,59
